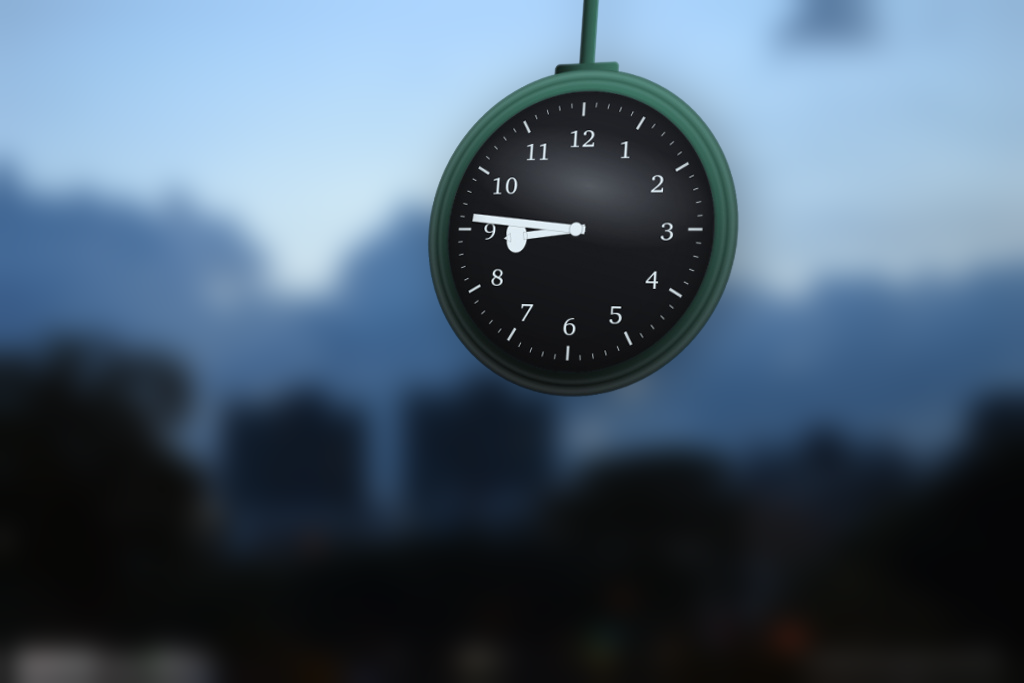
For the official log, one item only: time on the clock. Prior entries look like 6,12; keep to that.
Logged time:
8,46
